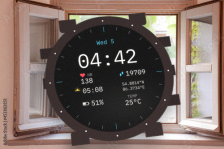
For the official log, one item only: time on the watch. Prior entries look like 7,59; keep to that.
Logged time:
4,42
